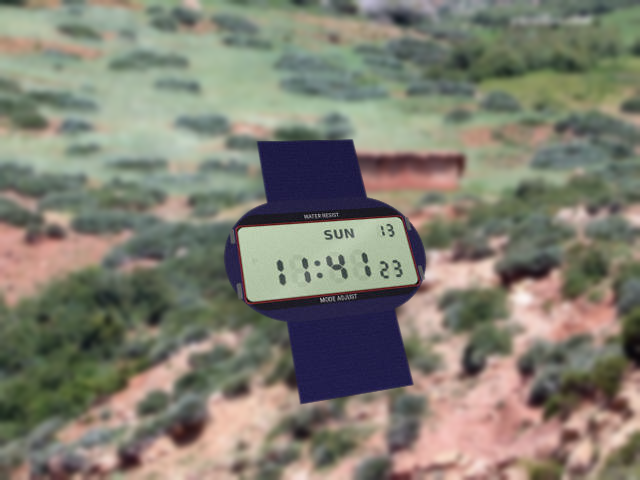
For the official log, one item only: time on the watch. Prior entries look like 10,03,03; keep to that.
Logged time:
11,41,23
